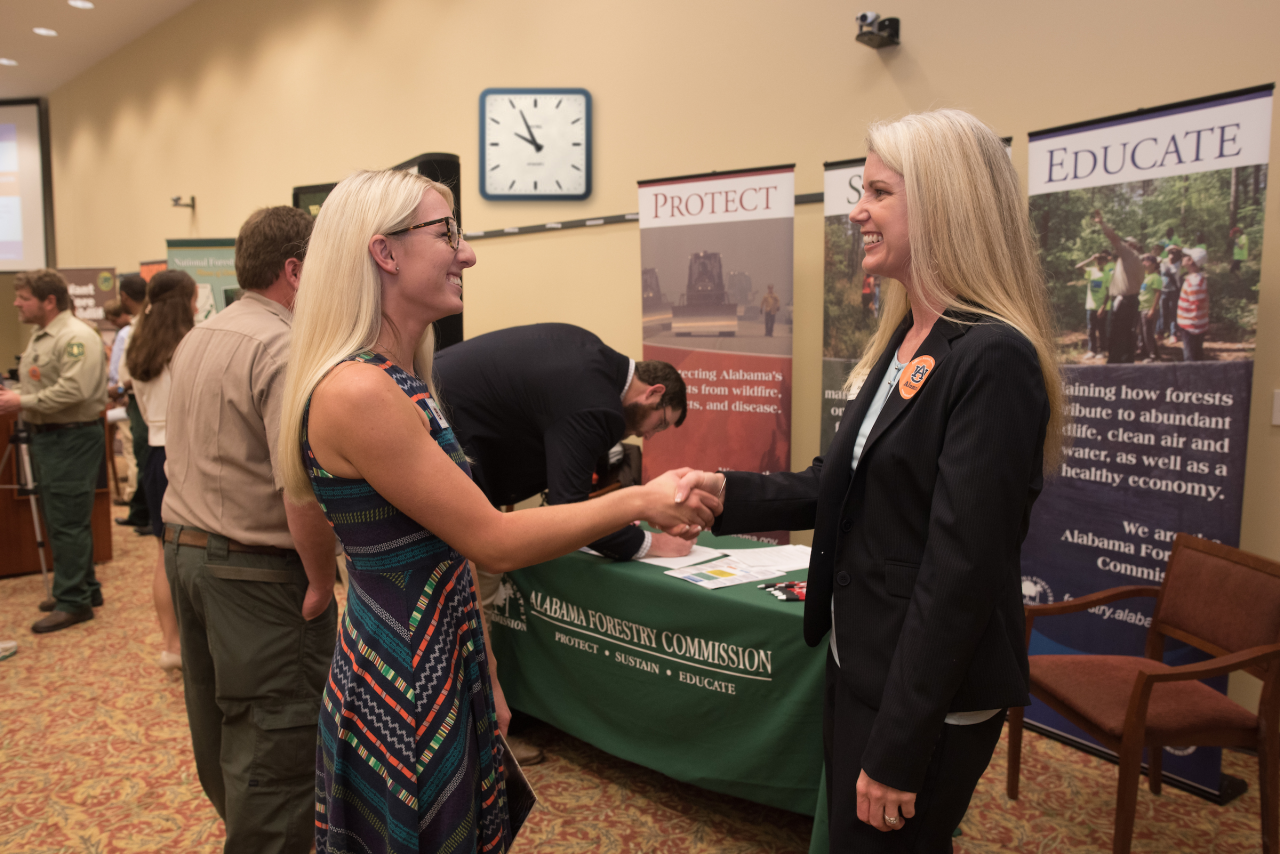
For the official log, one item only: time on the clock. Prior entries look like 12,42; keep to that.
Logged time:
9,56
